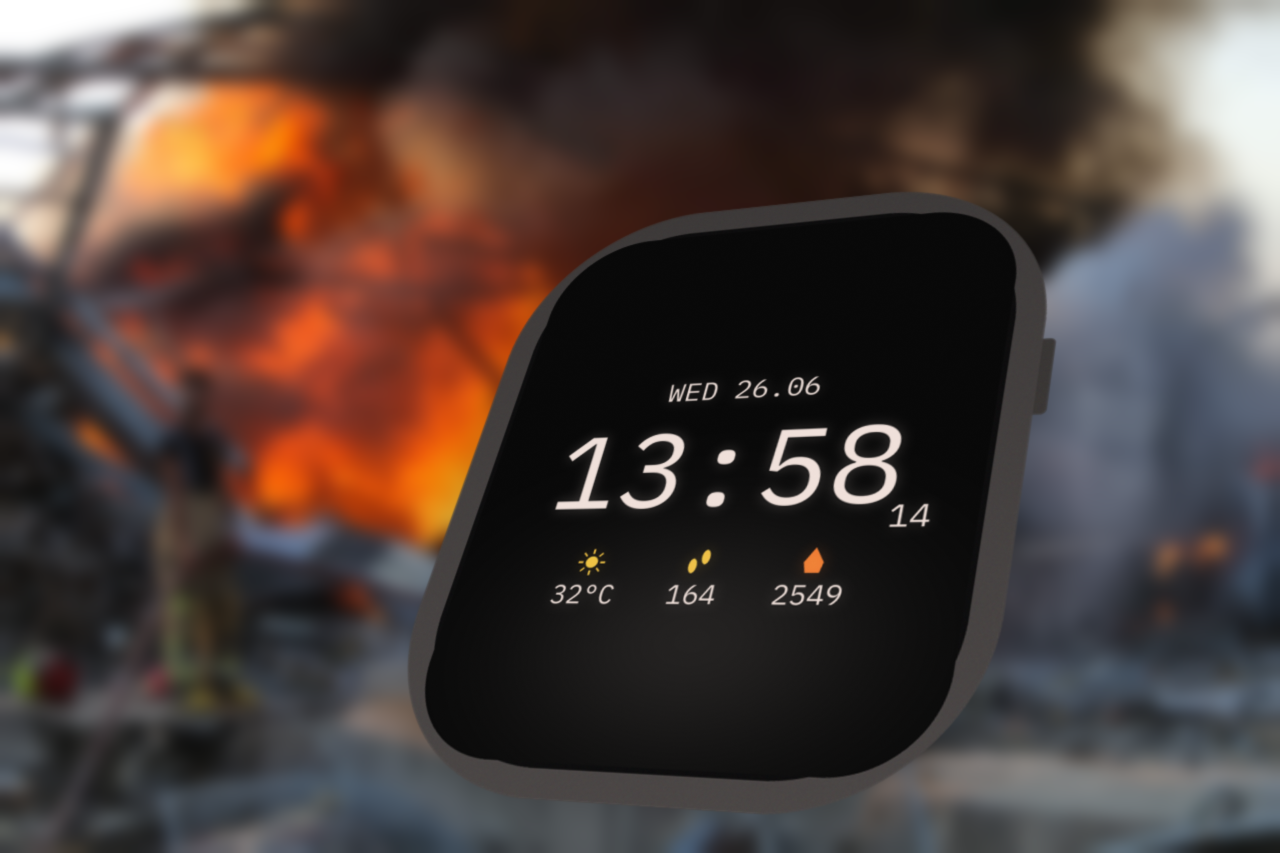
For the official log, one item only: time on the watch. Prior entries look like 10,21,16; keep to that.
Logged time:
13,58,14
